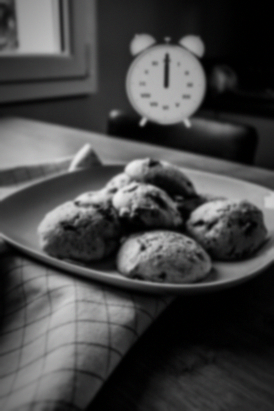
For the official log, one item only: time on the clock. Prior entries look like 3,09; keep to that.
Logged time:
12,00
